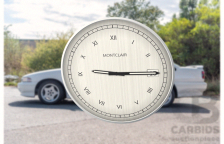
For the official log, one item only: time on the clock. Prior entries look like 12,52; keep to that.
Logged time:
9,15
